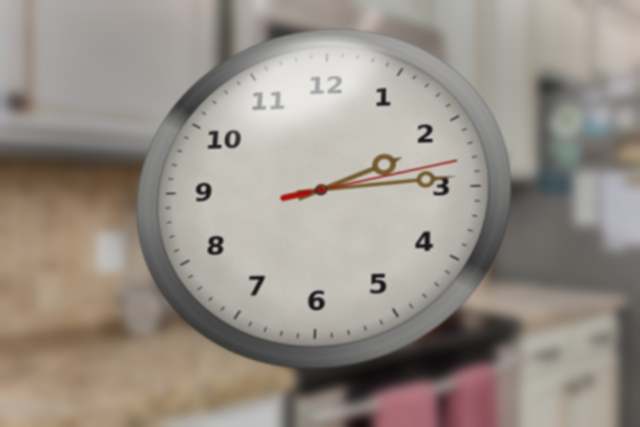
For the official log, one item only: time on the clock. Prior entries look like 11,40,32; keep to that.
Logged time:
2,14,13
